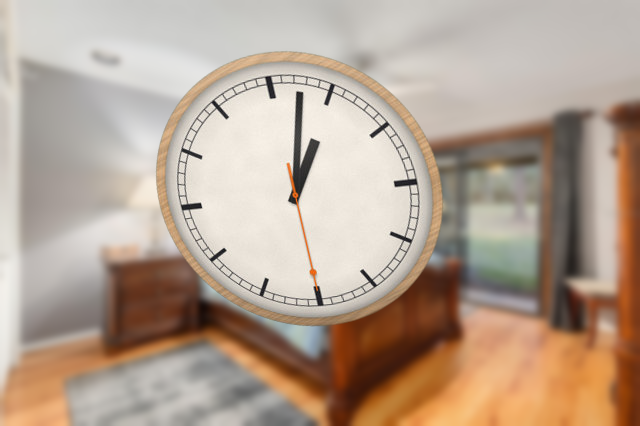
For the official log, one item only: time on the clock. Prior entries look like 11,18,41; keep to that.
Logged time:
1,02,30
